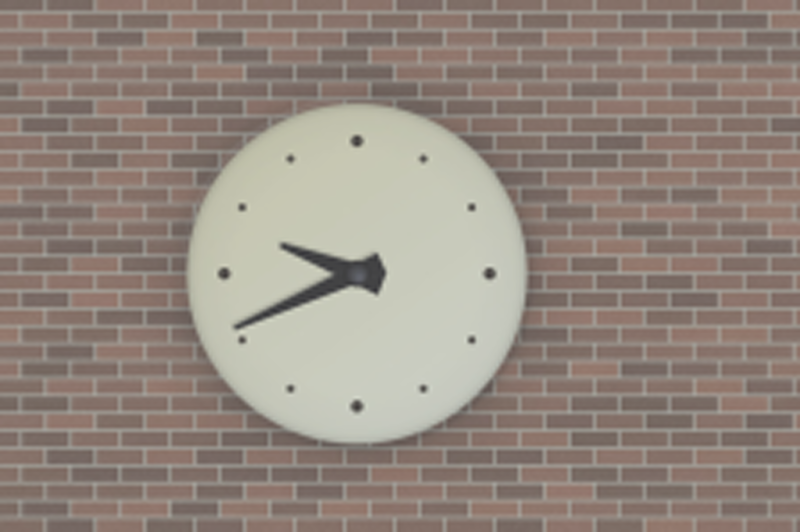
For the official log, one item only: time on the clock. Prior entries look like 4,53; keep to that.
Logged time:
9,41
